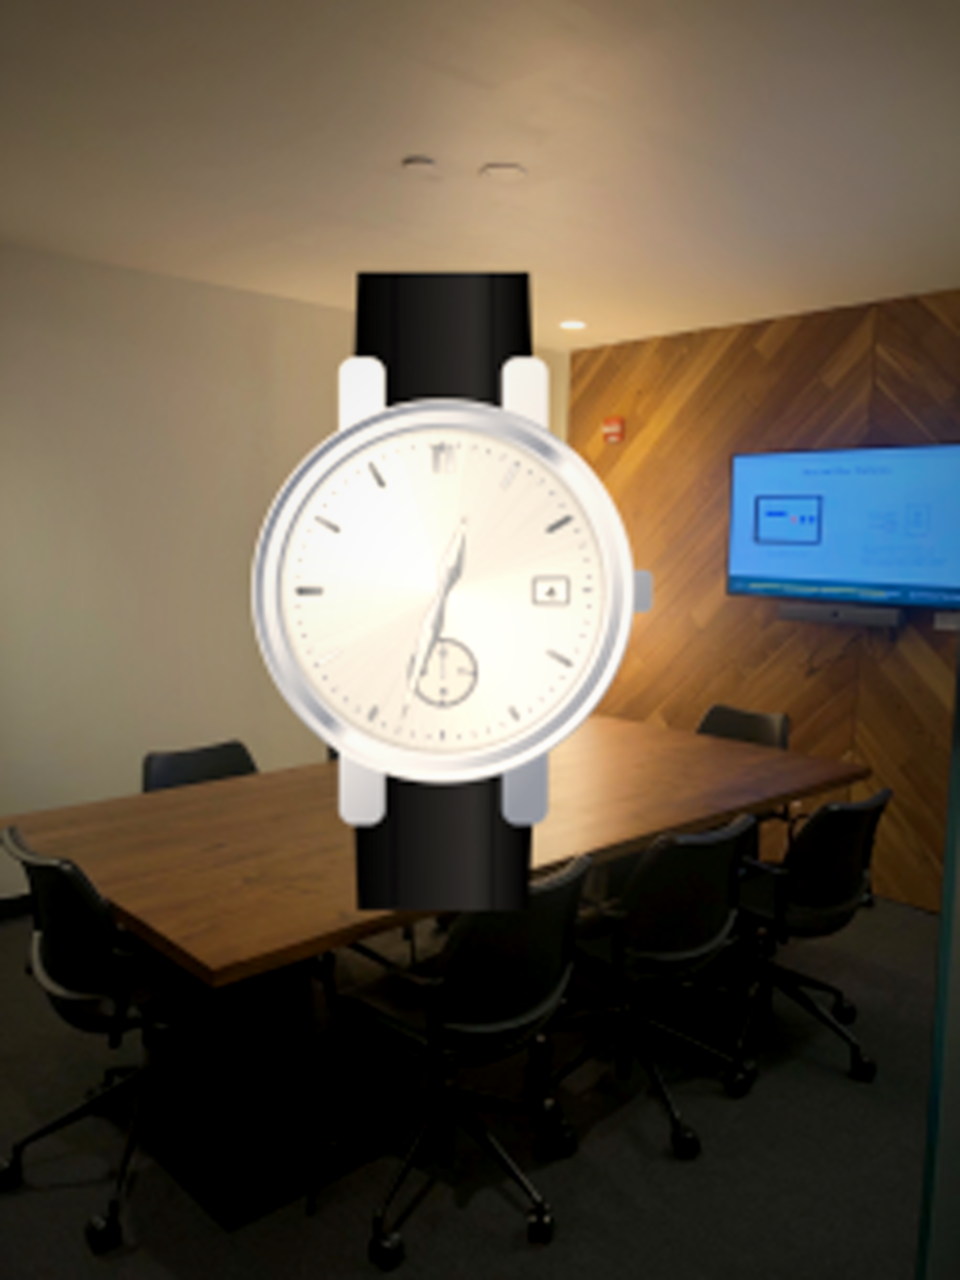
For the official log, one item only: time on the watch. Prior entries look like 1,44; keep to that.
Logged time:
12,33
